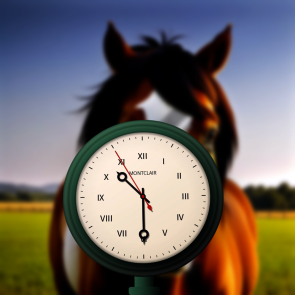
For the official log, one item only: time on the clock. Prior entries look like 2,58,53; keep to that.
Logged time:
10,29,55
